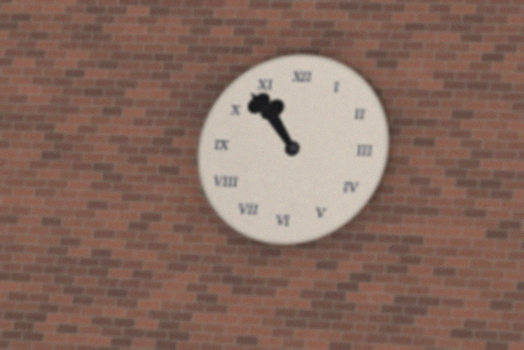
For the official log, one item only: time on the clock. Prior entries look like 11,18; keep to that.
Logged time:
10,53
